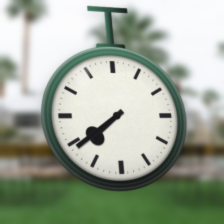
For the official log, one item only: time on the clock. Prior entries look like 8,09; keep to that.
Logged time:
7,39
